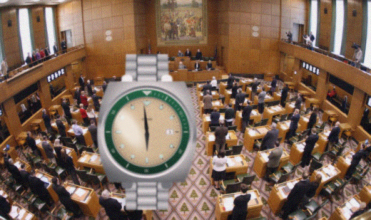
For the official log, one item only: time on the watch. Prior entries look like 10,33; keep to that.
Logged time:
5,59
